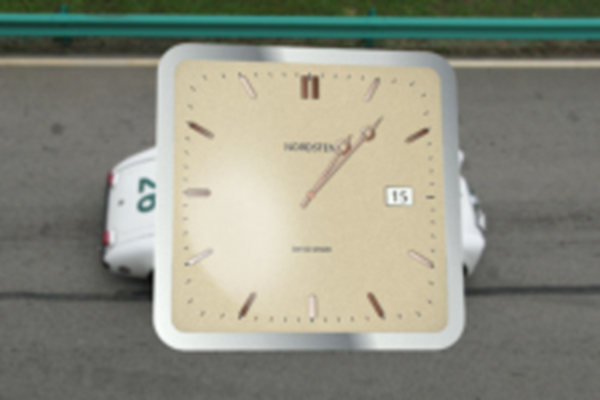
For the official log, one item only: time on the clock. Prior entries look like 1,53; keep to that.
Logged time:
1,07
